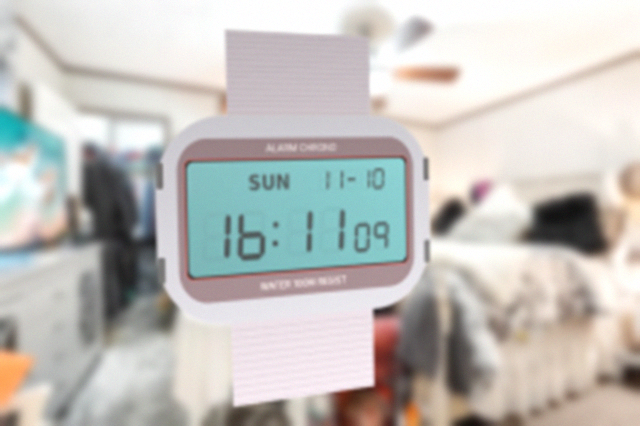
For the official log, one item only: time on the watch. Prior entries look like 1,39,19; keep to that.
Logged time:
16,11,09
